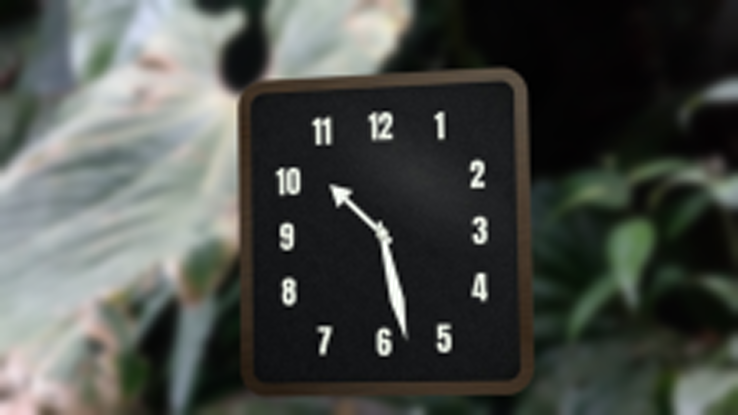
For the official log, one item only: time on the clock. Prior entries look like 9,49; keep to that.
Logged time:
10,28
